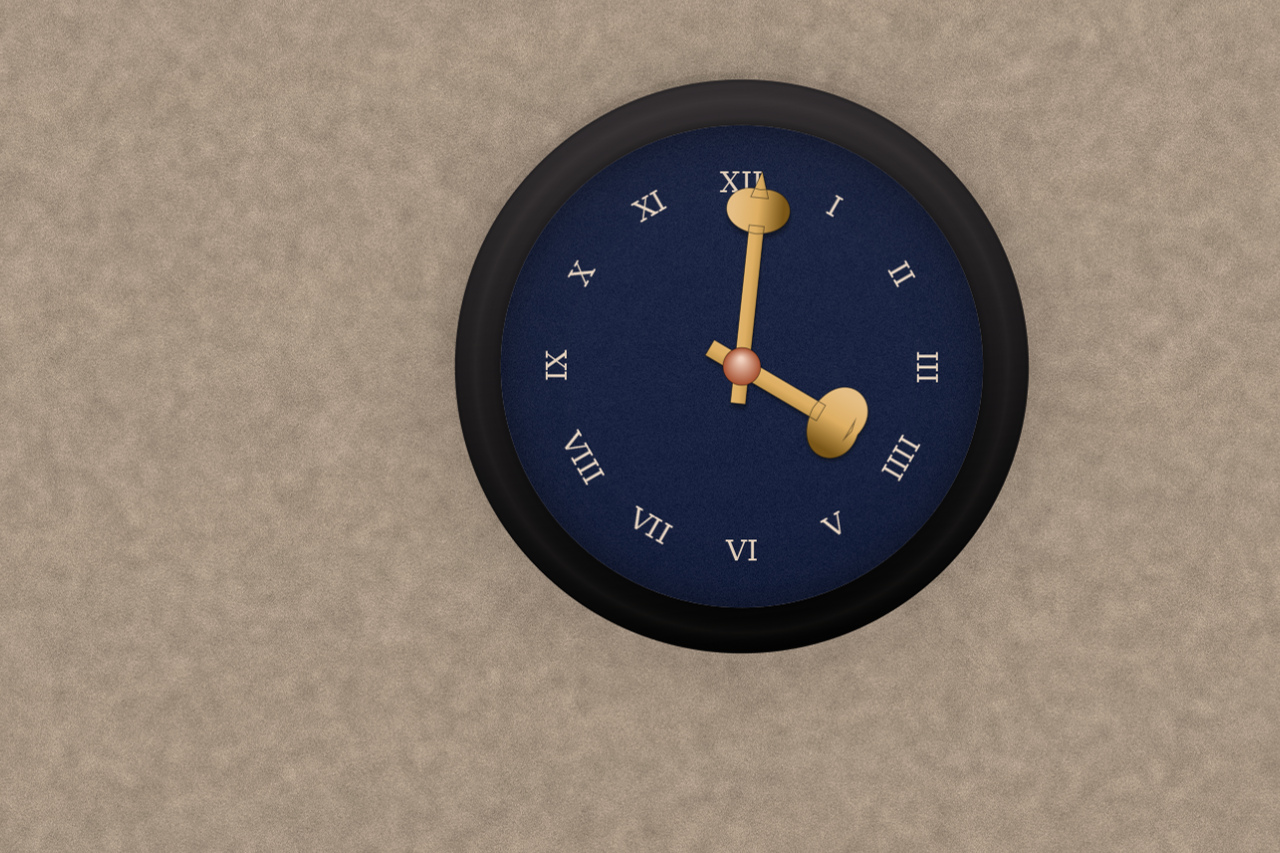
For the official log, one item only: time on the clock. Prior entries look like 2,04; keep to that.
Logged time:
4,01
